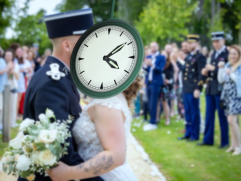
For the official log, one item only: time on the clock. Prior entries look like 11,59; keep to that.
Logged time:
4,09
